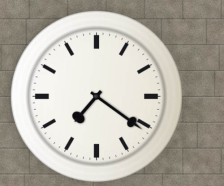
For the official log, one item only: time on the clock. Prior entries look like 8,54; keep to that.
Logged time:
7,21
